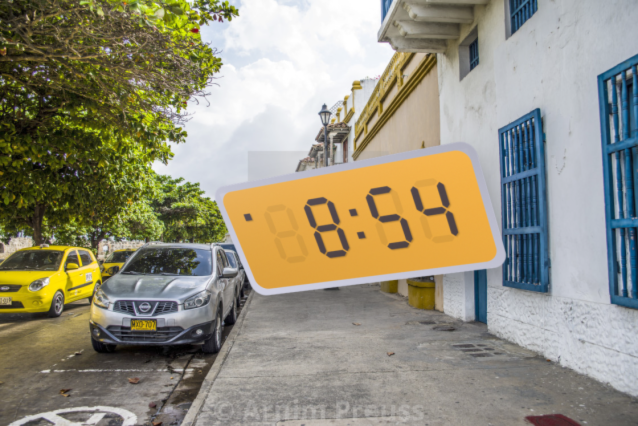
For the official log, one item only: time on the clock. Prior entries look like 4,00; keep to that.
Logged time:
8,54
